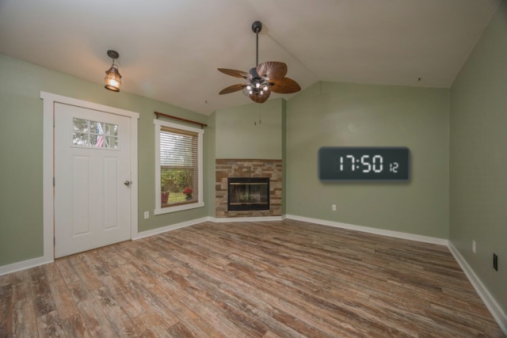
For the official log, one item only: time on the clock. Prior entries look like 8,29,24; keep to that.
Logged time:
17,50,12
